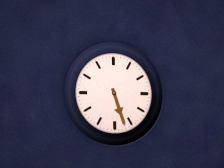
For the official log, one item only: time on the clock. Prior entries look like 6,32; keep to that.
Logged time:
5,27
